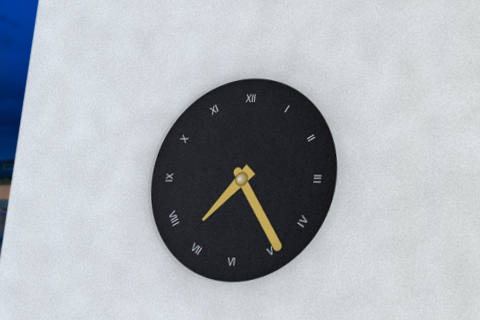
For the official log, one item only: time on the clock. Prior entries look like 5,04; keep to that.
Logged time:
7,24
